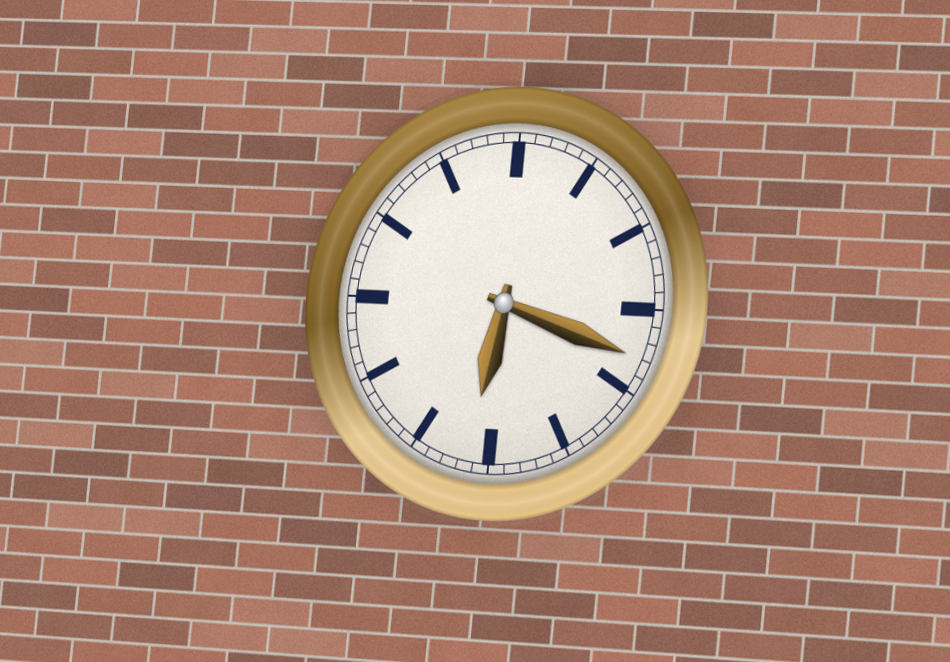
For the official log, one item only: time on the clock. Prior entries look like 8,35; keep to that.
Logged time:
6,18
